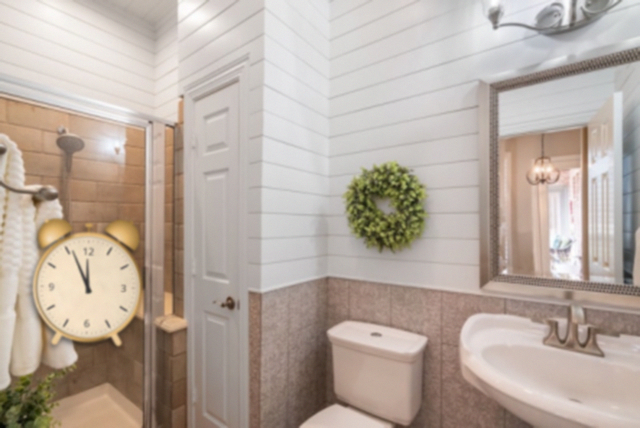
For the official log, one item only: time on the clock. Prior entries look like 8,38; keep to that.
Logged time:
11,56
